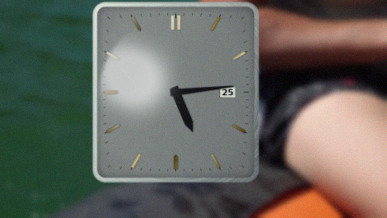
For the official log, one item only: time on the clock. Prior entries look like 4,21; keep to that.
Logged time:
5,14
